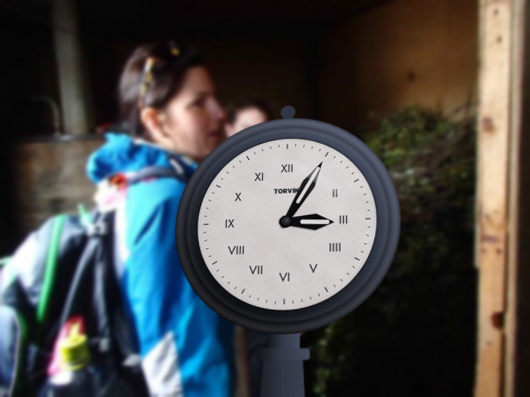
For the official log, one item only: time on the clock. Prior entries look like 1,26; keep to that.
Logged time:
3,05
